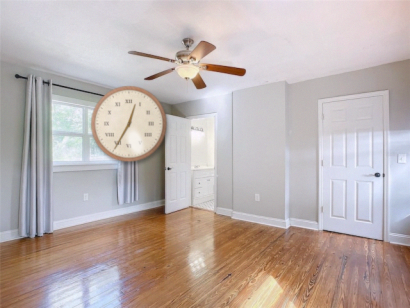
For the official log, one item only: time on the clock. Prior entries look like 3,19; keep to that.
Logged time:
12,35
